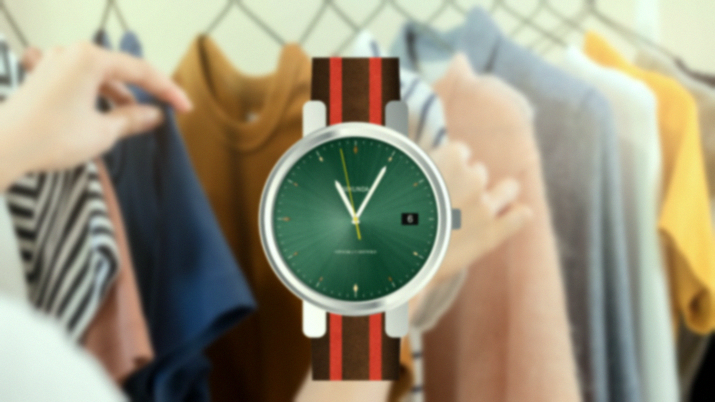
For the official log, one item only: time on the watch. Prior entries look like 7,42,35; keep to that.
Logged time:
11,04,58
